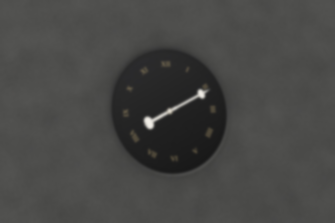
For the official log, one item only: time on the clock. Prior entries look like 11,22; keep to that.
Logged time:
8,11
